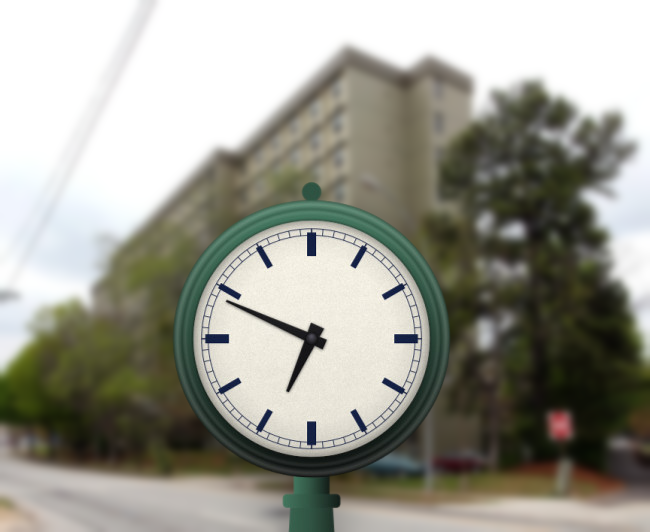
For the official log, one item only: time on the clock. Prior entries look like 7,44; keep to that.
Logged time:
6,49
